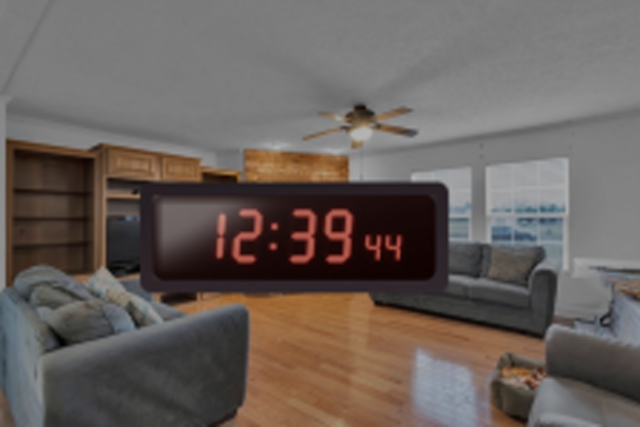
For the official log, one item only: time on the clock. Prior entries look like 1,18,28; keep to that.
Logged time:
12,39,44
